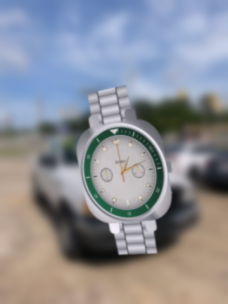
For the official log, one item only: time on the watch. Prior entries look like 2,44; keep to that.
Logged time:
1,12
